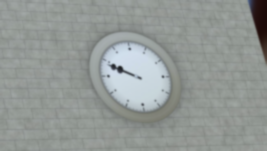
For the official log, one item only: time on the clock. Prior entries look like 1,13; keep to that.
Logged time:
9,49
